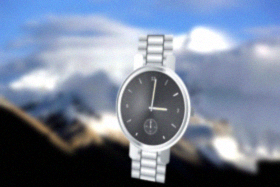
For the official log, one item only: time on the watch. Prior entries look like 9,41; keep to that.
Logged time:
3,01
